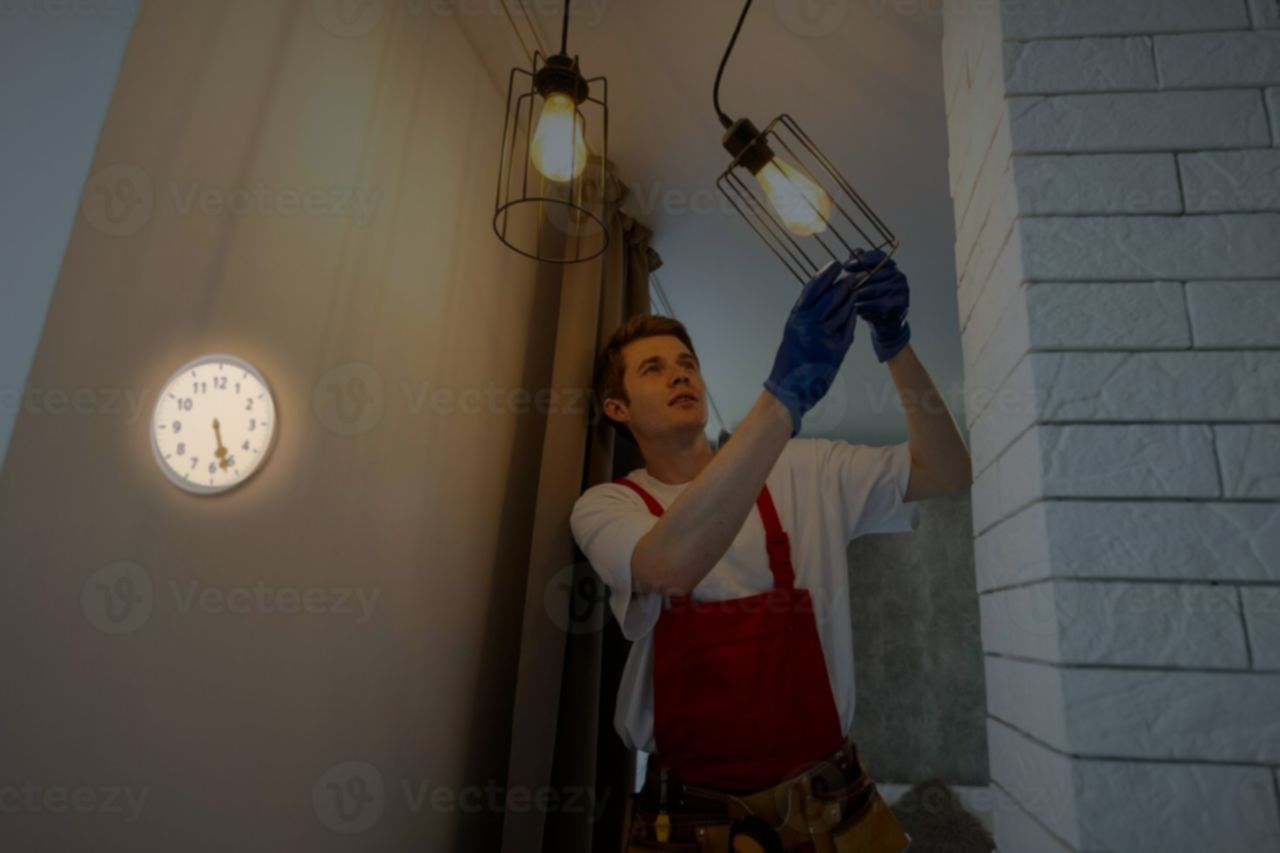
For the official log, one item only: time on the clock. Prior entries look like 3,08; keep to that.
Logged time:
5,27
